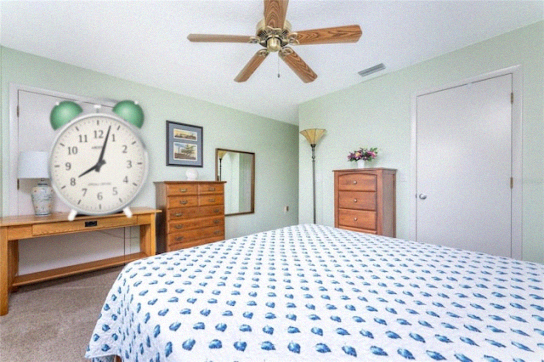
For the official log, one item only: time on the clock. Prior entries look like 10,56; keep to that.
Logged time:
8,03
